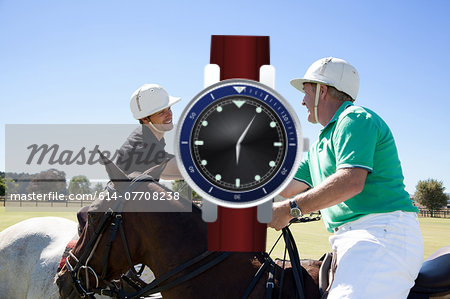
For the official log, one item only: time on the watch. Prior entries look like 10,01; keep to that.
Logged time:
6,05
